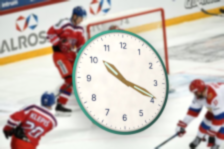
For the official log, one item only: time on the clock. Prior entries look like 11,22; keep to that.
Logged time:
10,19
